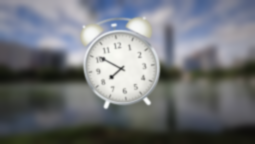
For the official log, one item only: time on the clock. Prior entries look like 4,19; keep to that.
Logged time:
7,51
